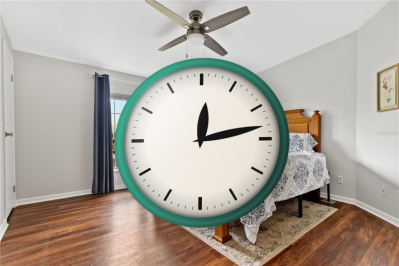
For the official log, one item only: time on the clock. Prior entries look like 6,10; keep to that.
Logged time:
12,13
